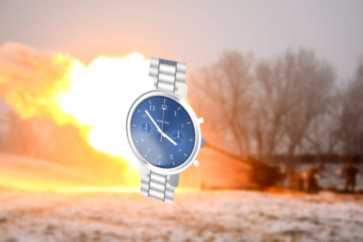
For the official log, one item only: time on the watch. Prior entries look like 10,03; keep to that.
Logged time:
3,52
